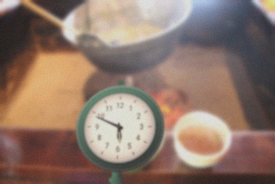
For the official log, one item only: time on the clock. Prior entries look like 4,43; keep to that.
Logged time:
5,49
